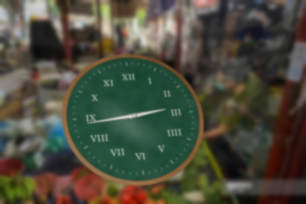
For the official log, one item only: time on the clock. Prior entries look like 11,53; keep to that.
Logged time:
2,44
